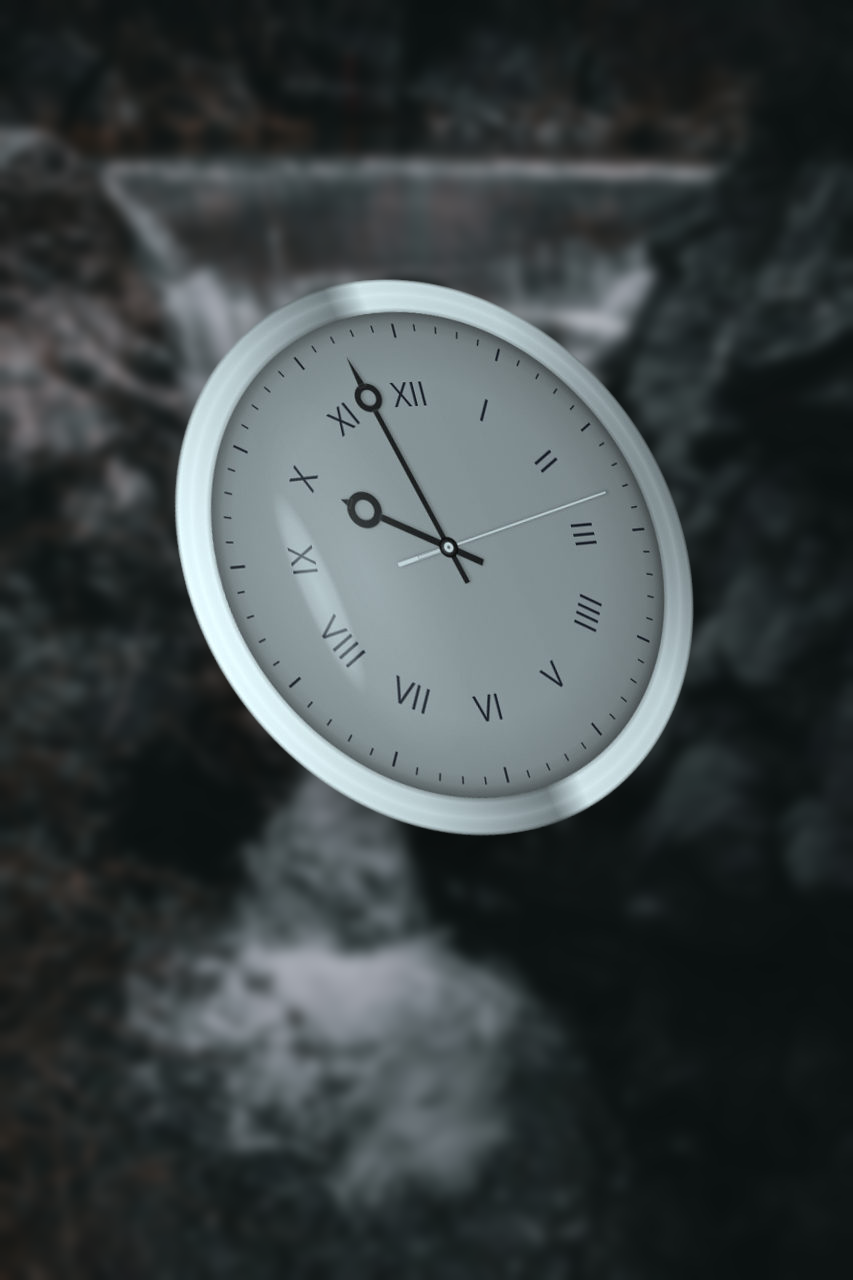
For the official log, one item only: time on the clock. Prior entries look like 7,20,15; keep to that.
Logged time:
9,57,13
